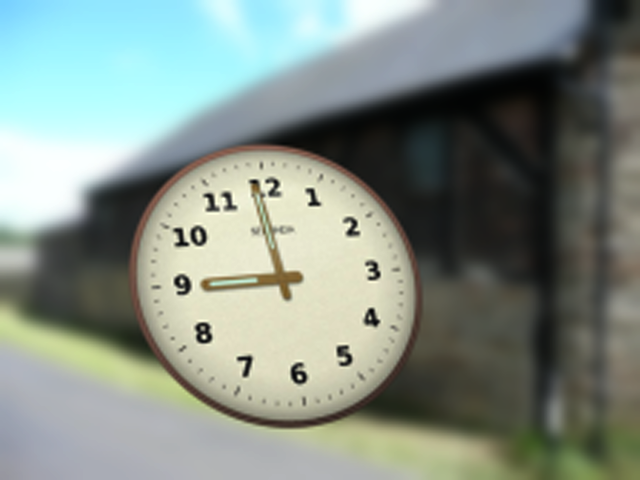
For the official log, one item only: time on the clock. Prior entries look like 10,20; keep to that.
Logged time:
8,59
